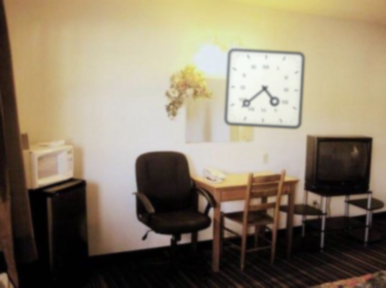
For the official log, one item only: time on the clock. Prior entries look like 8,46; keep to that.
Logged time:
4,38
